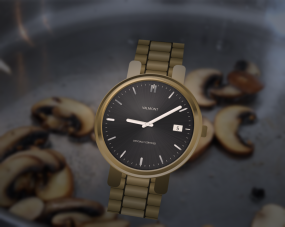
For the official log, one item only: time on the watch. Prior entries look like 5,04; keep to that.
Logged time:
9,09
